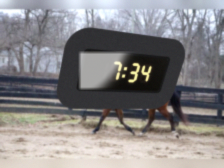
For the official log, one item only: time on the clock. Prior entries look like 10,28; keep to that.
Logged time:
7,34
